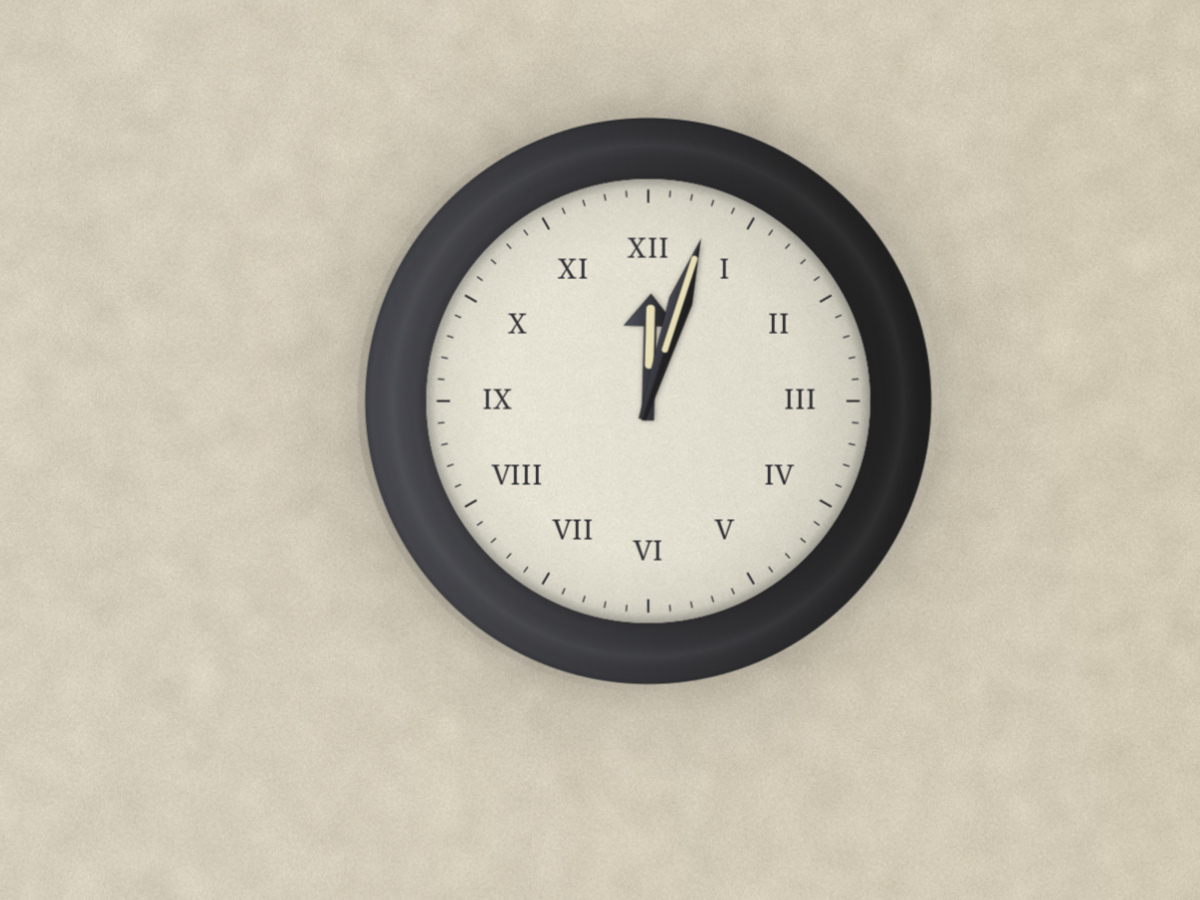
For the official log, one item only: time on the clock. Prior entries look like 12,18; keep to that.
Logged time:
12,03
